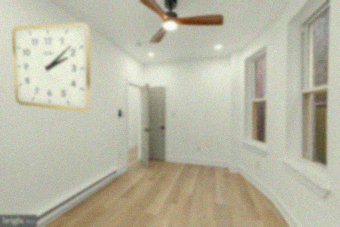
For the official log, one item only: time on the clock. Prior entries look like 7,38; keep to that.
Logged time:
2,08
